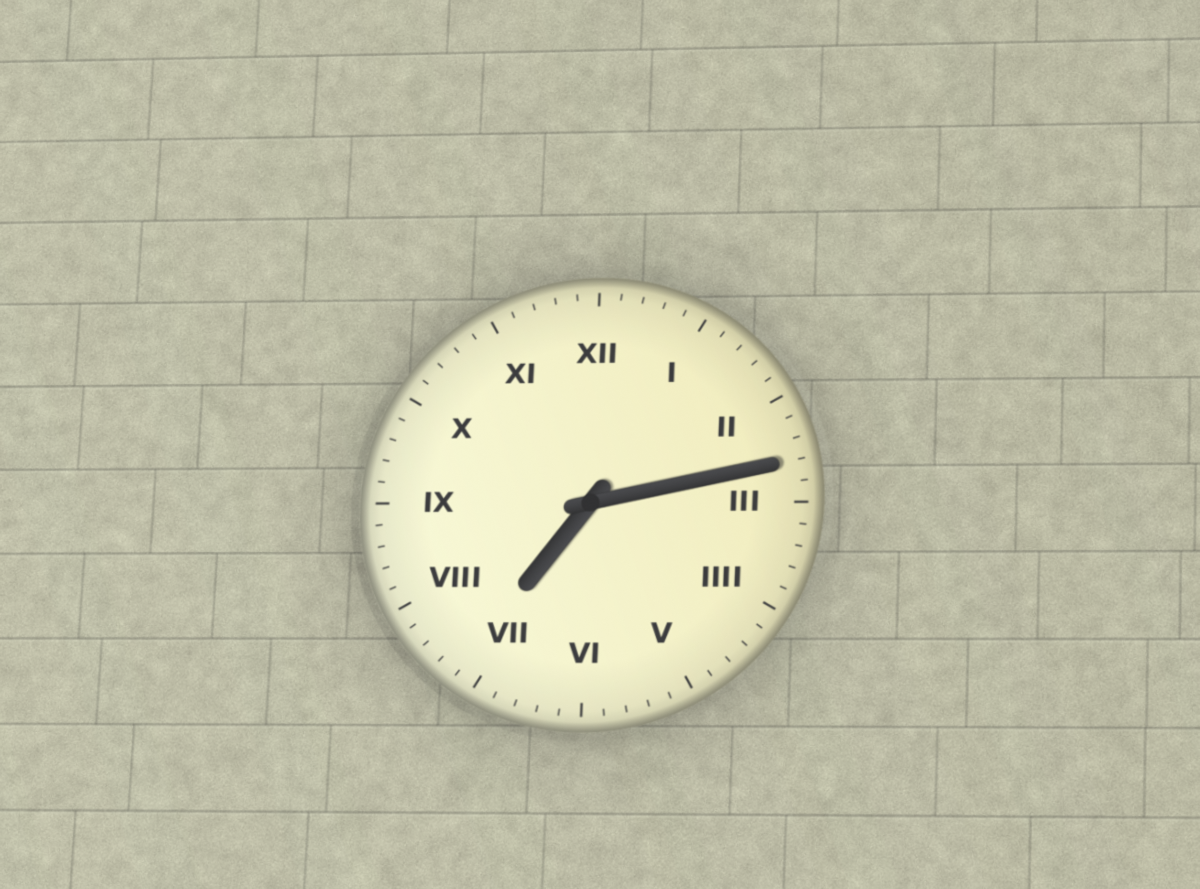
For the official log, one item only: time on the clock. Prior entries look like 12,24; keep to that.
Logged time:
7,13
